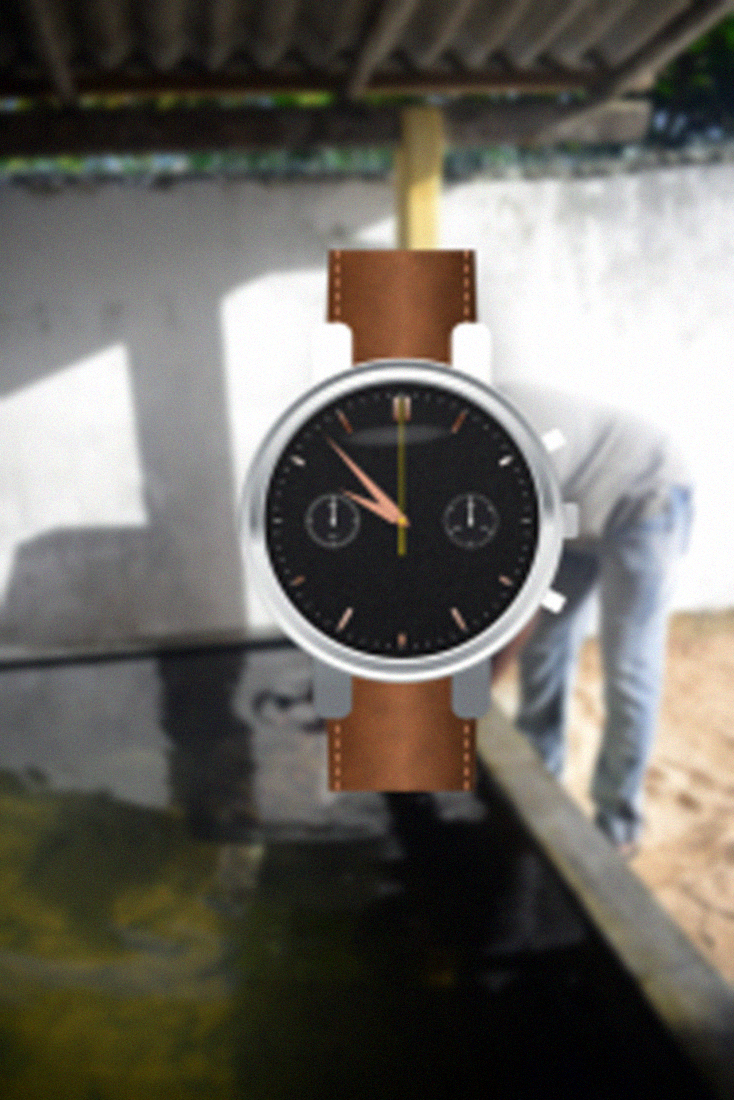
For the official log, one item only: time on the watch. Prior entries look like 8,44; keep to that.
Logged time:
9,53
